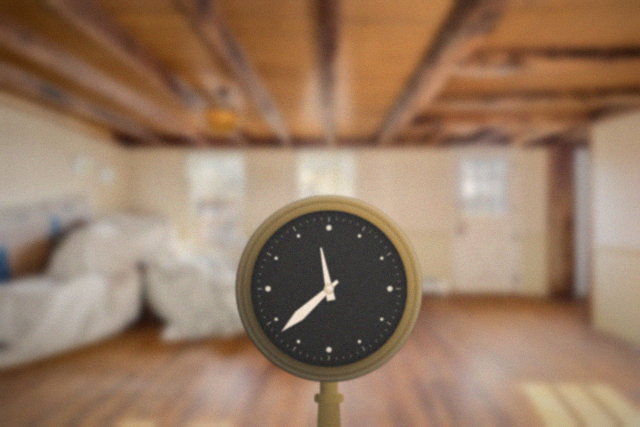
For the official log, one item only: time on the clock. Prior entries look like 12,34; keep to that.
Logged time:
11,38
